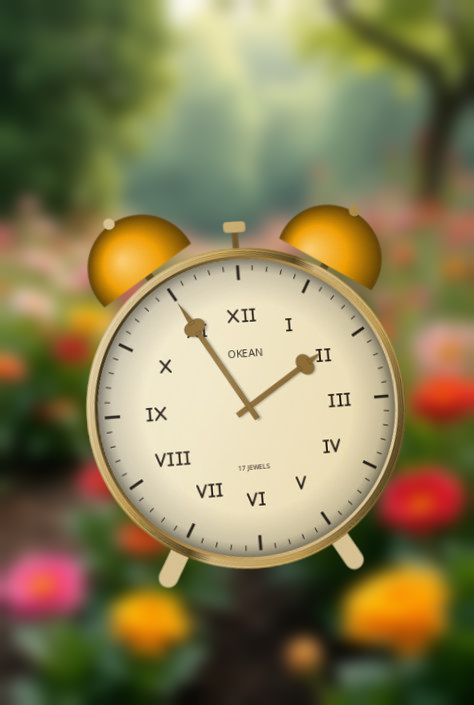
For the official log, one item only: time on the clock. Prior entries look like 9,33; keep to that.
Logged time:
1,55
